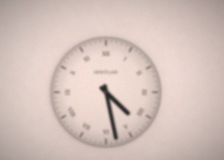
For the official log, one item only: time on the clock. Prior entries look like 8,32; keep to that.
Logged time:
4,28
